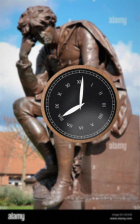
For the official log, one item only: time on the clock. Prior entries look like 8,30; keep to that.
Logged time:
8,01
